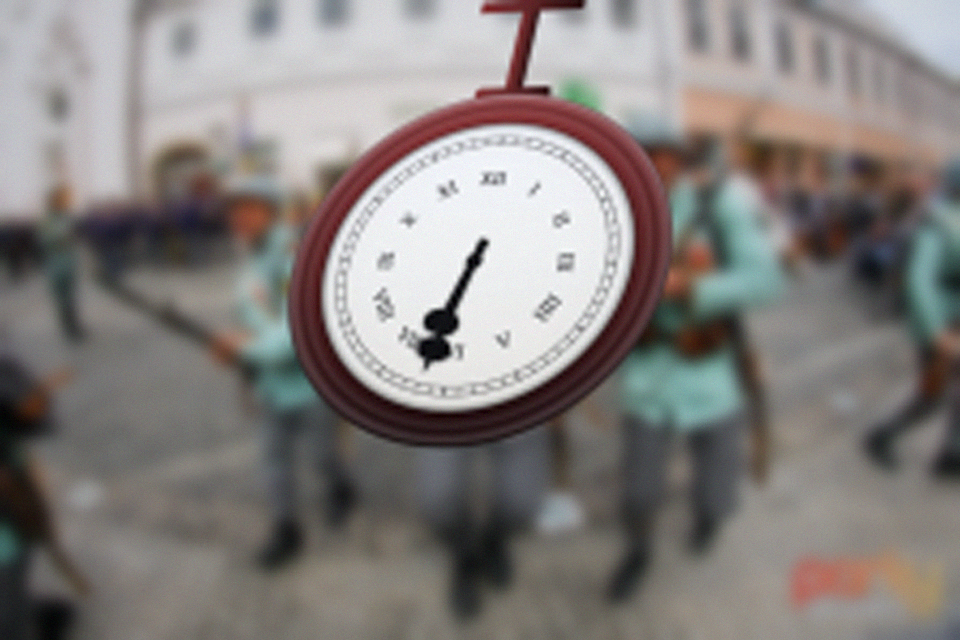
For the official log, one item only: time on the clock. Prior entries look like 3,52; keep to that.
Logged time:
6,32
